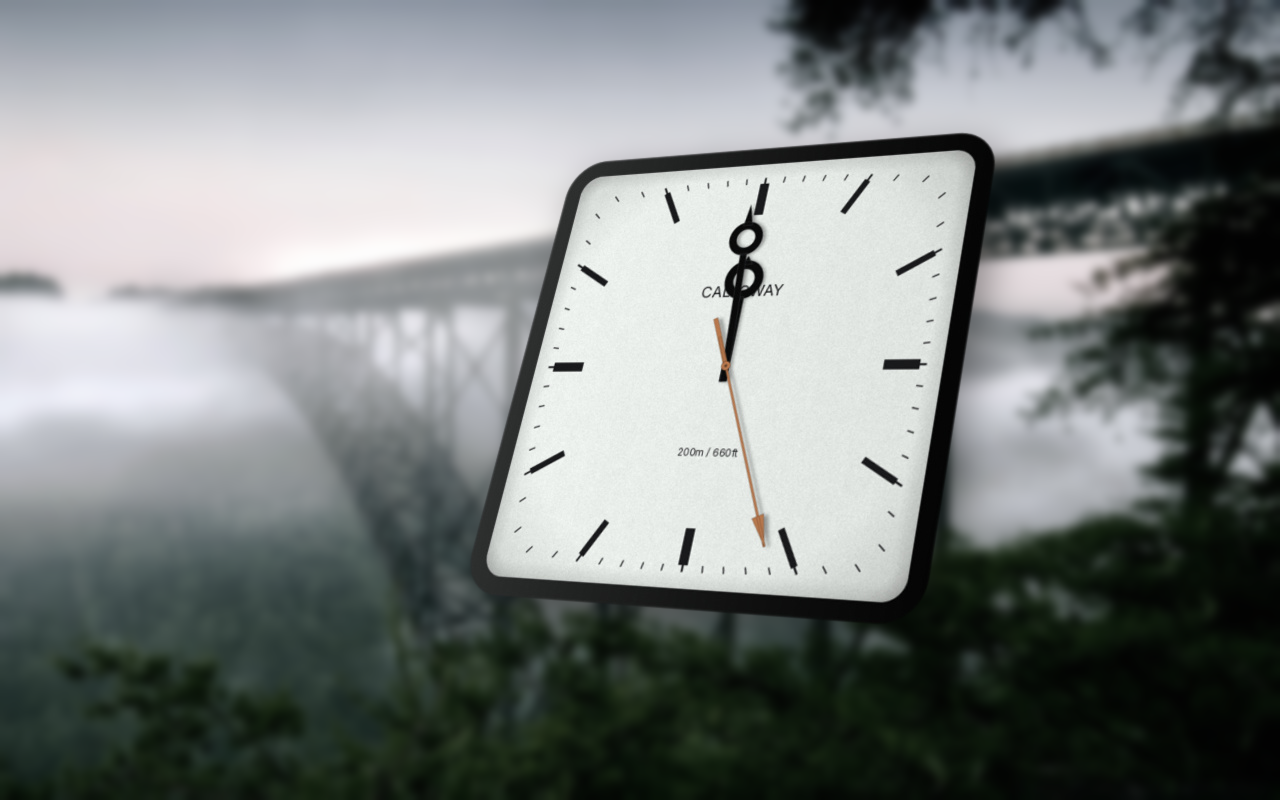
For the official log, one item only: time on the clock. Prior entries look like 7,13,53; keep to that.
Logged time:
11,59,26
